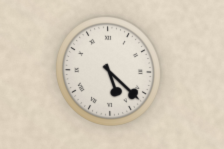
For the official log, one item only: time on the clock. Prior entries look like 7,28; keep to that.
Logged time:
5,22
